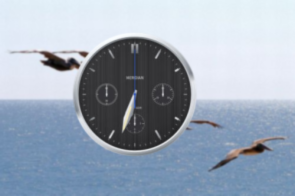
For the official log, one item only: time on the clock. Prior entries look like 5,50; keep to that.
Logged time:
6,33
